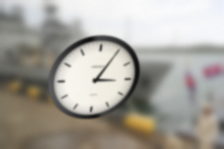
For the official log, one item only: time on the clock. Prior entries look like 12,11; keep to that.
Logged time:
3,05
